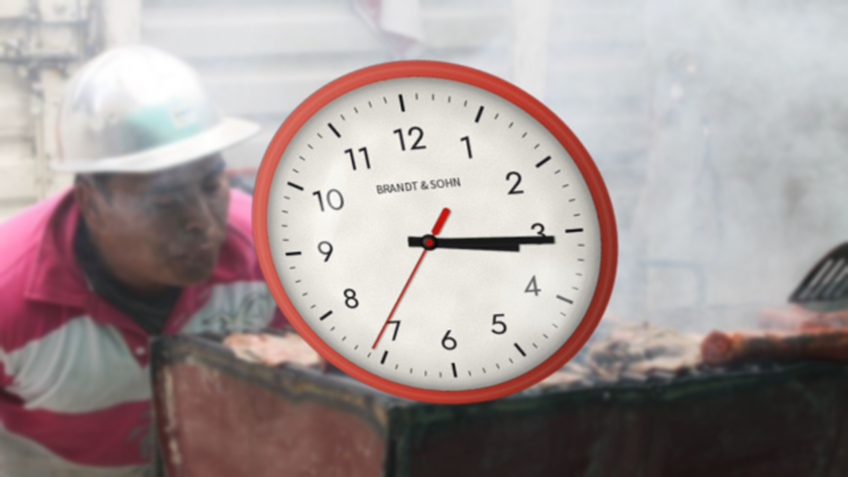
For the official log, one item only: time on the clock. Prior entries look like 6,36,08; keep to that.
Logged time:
3,15,36
